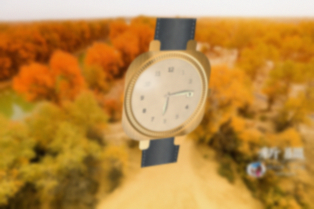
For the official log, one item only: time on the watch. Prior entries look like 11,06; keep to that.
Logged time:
6,14
